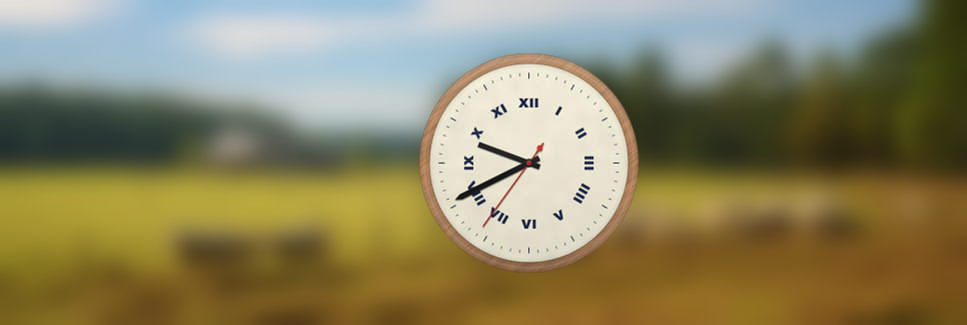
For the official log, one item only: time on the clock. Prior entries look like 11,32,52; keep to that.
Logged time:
9,40,36
